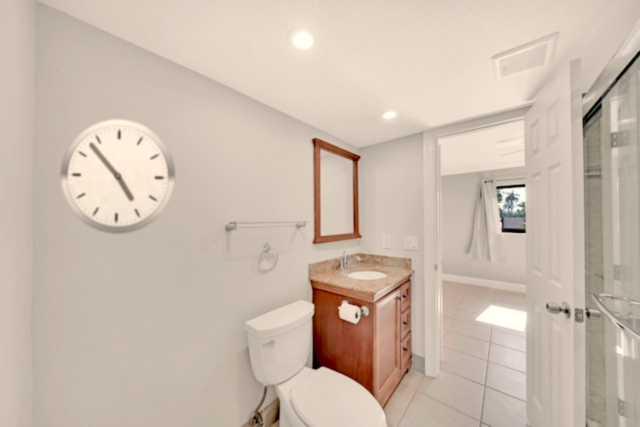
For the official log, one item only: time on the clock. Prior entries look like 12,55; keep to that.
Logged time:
4,53
